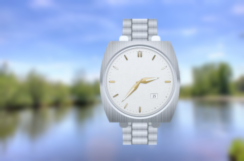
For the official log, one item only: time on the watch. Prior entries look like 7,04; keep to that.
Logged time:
2,37
